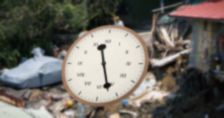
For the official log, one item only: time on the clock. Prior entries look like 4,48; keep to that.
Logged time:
11,27
